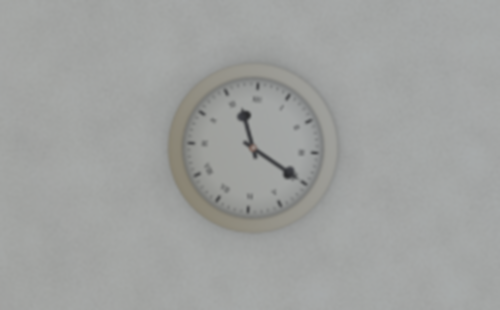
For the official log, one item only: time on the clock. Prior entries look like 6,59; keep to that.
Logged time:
11,20
